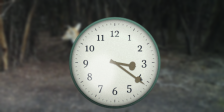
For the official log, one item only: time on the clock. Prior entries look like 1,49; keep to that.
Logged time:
3,21
